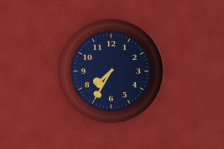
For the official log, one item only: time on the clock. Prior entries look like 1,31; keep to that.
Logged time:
7,35
